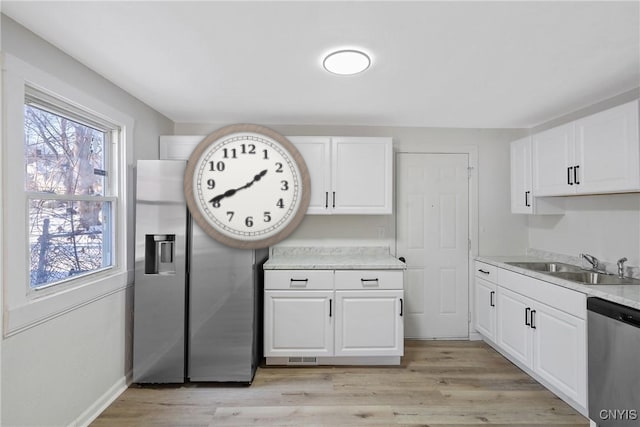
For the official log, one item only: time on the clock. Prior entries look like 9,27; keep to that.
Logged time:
1,41
